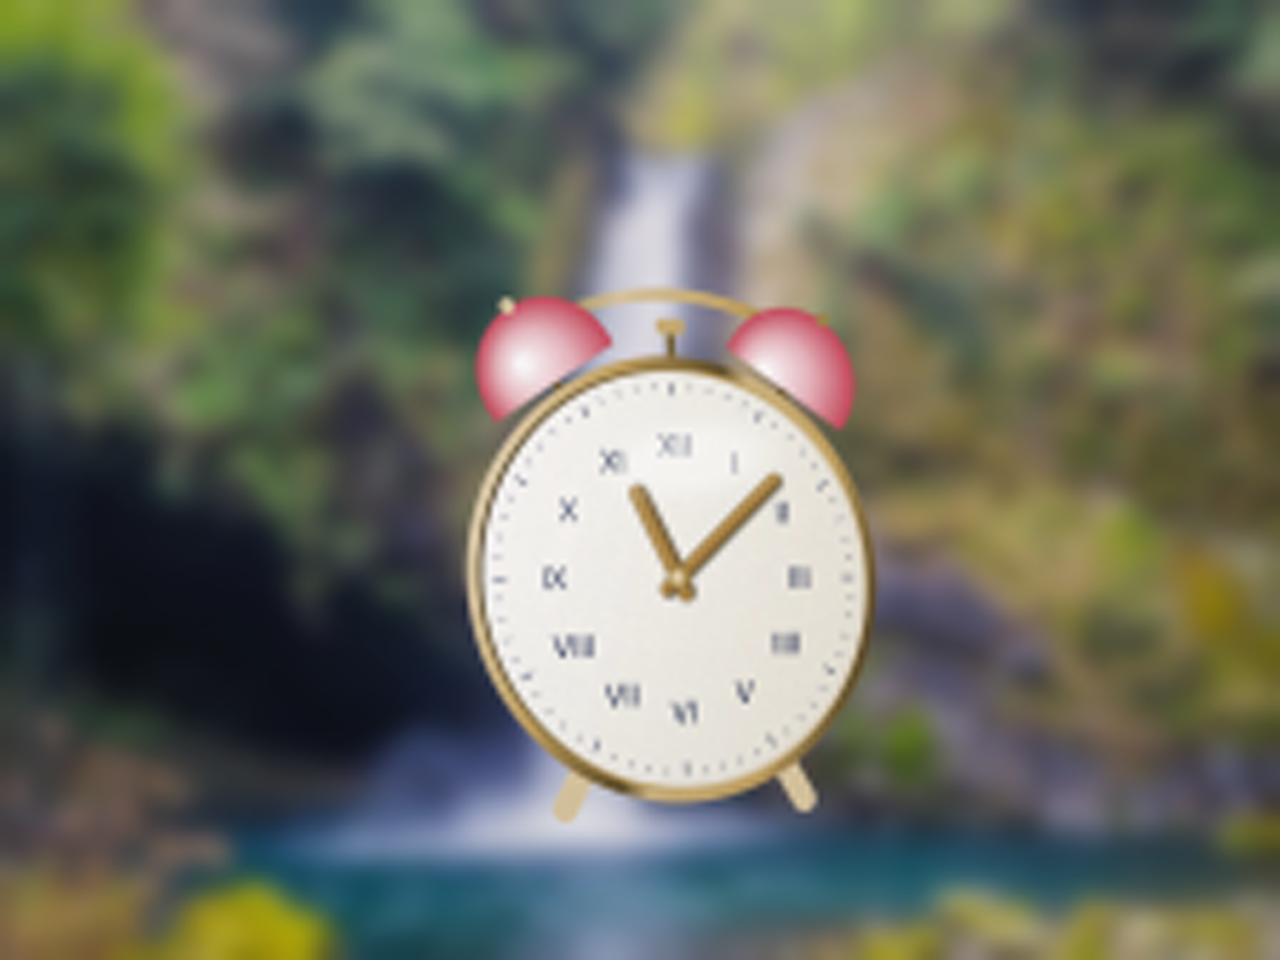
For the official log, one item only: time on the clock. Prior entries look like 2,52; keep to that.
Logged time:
11,08
